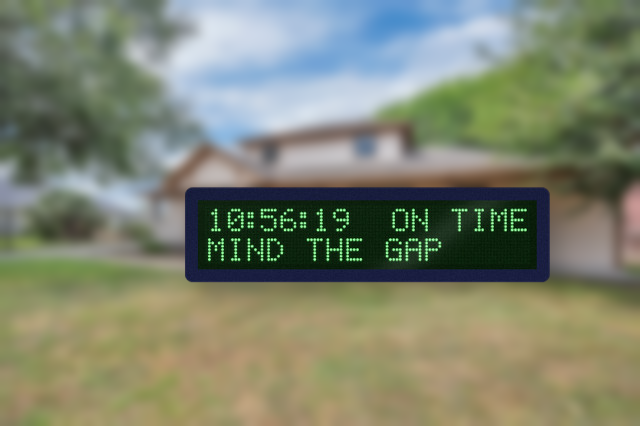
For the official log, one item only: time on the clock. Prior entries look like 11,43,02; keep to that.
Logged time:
10,56,19
